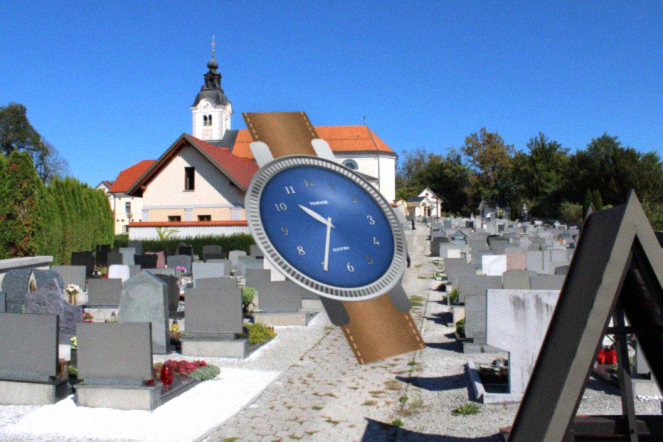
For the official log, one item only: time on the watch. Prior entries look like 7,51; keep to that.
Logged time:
10,35
